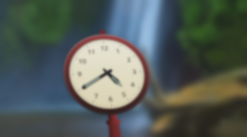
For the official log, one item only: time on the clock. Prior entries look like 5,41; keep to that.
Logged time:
4,40
